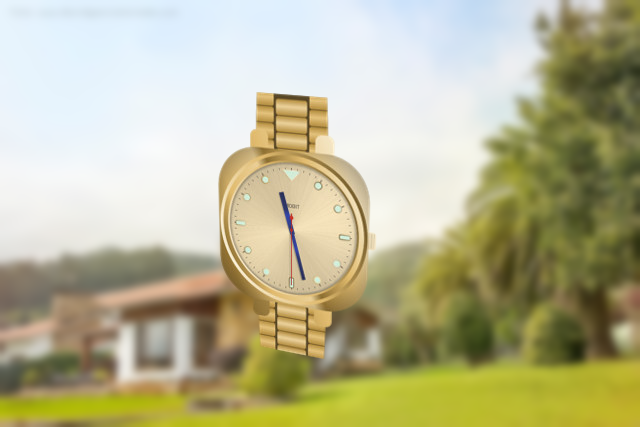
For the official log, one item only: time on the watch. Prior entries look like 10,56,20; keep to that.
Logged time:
11,27,30
